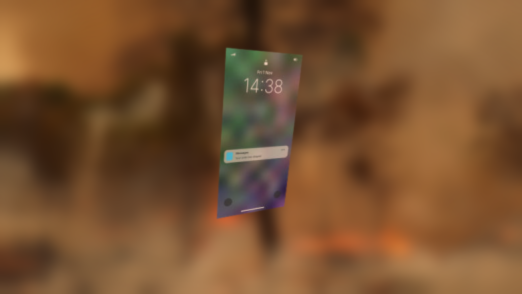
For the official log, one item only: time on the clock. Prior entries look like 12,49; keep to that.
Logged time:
14,38
